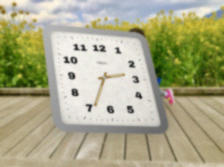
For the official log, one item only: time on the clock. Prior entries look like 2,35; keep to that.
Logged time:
2,34
